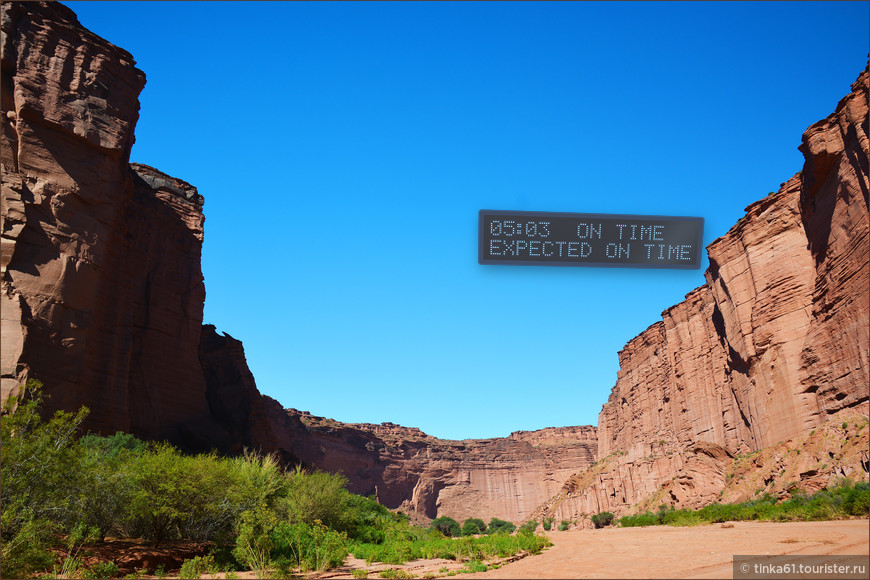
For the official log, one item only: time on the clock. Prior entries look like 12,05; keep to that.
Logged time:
5,03
